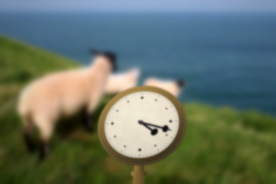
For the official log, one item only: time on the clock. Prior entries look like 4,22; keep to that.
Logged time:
4,18
